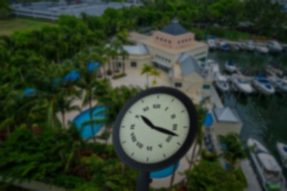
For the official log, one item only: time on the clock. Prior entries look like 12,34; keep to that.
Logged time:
10,18
